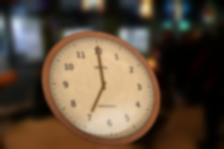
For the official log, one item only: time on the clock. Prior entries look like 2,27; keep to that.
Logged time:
7,00
